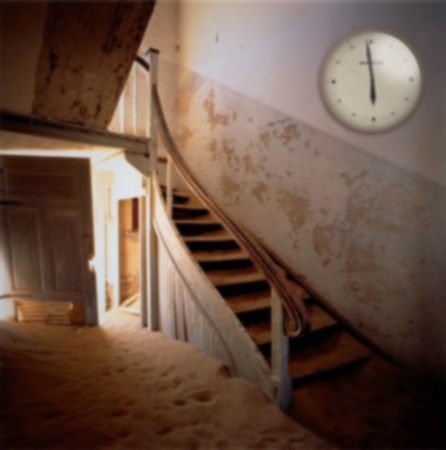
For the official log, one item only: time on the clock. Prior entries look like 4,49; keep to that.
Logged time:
5,59
